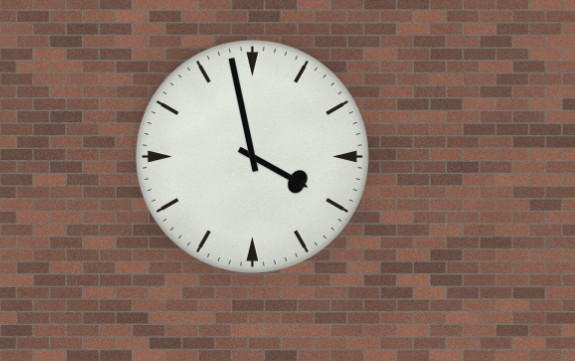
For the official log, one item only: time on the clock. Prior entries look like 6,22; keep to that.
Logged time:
3,58
